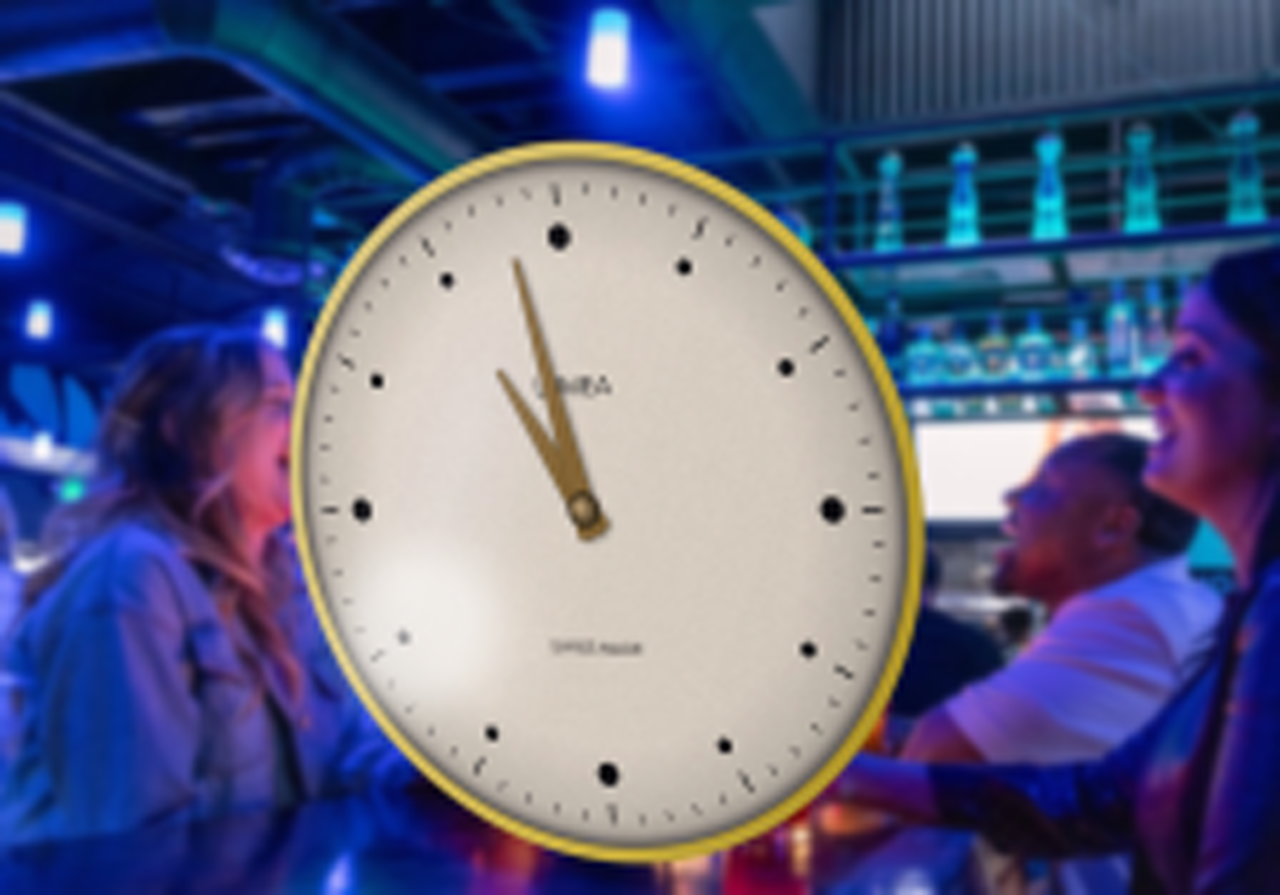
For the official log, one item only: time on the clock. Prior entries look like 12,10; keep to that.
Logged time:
10,58
